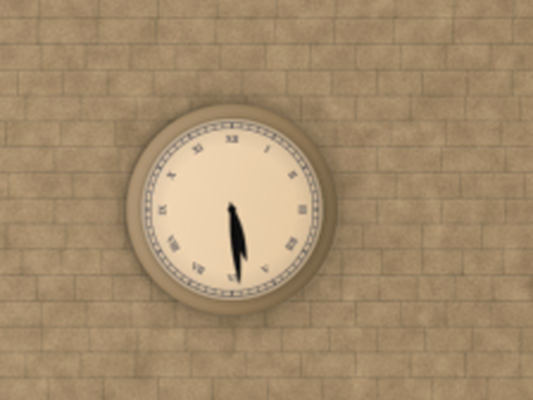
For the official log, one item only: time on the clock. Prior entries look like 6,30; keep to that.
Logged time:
5,29
